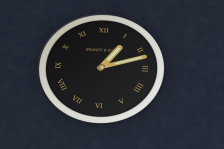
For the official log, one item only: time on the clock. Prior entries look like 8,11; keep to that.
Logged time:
1,12
